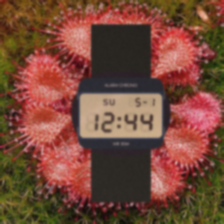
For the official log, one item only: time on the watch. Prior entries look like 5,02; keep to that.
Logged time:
12,44
